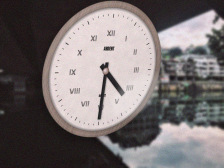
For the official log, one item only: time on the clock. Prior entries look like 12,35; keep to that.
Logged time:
4,30
